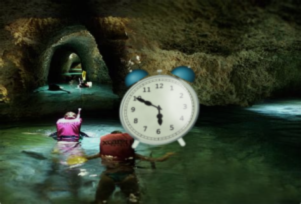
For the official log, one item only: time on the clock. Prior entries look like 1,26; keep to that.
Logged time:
5,50
